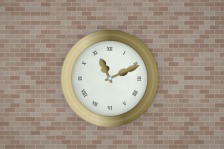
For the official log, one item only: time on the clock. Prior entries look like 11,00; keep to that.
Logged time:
11,11
